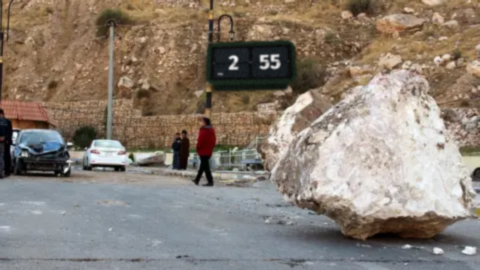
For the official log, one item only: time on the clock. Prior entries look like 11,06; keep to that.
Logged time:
2,55
